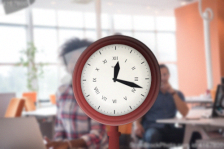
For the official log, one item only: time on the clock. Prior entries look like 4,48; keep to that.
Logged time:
12,18
